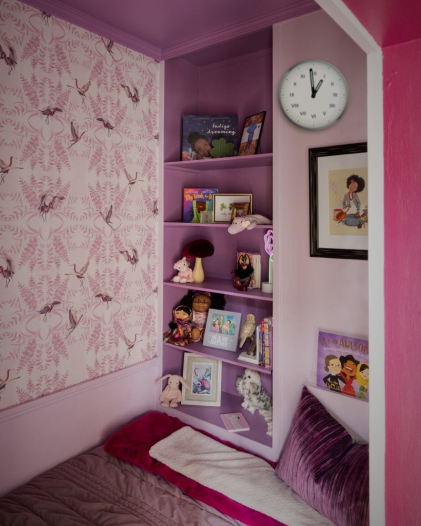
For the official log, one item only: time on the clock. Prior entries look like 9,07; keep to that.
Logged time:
12,59
